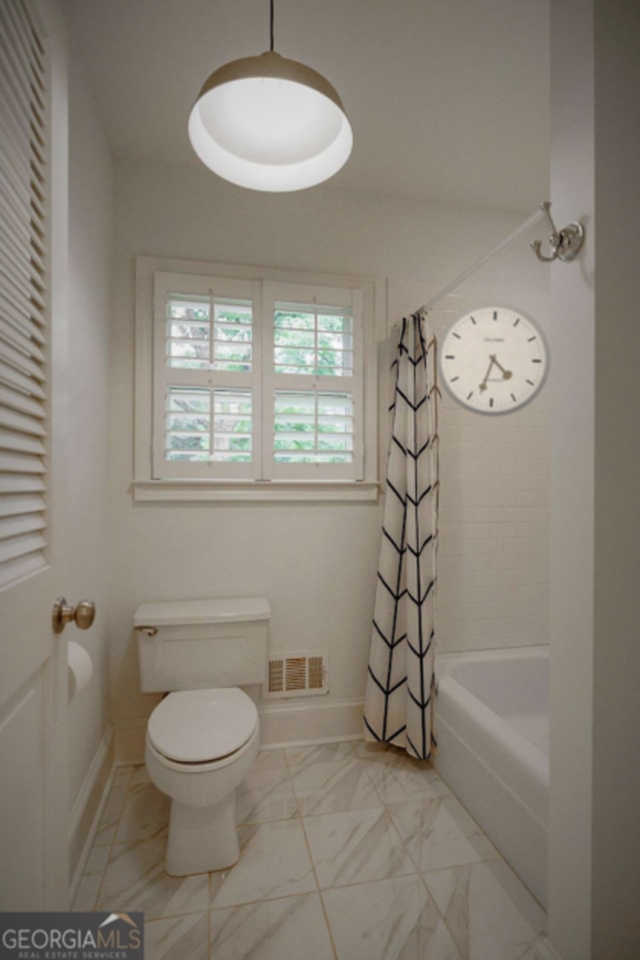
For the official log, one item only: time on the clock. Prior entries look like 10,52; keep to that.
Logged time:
4,33
